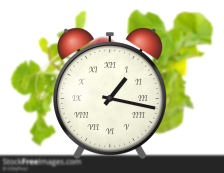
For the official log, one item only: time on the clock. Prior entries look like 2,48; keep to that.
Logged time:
1,17
